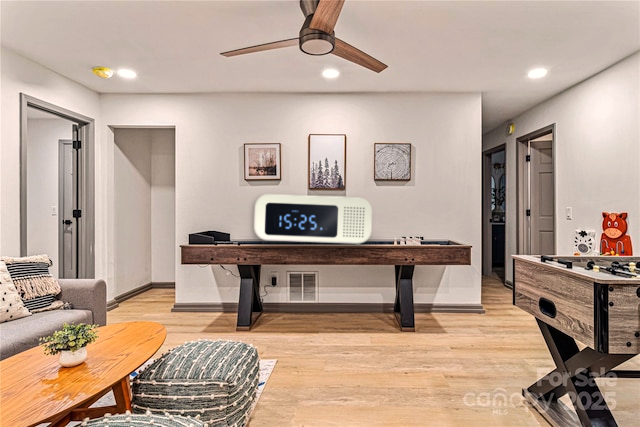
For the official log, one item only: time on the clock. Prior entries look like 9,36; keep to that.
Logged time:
15,25
